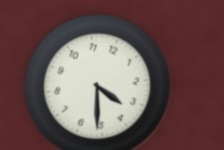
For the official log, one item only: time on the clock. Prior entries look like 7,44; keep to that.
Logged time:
3,26
